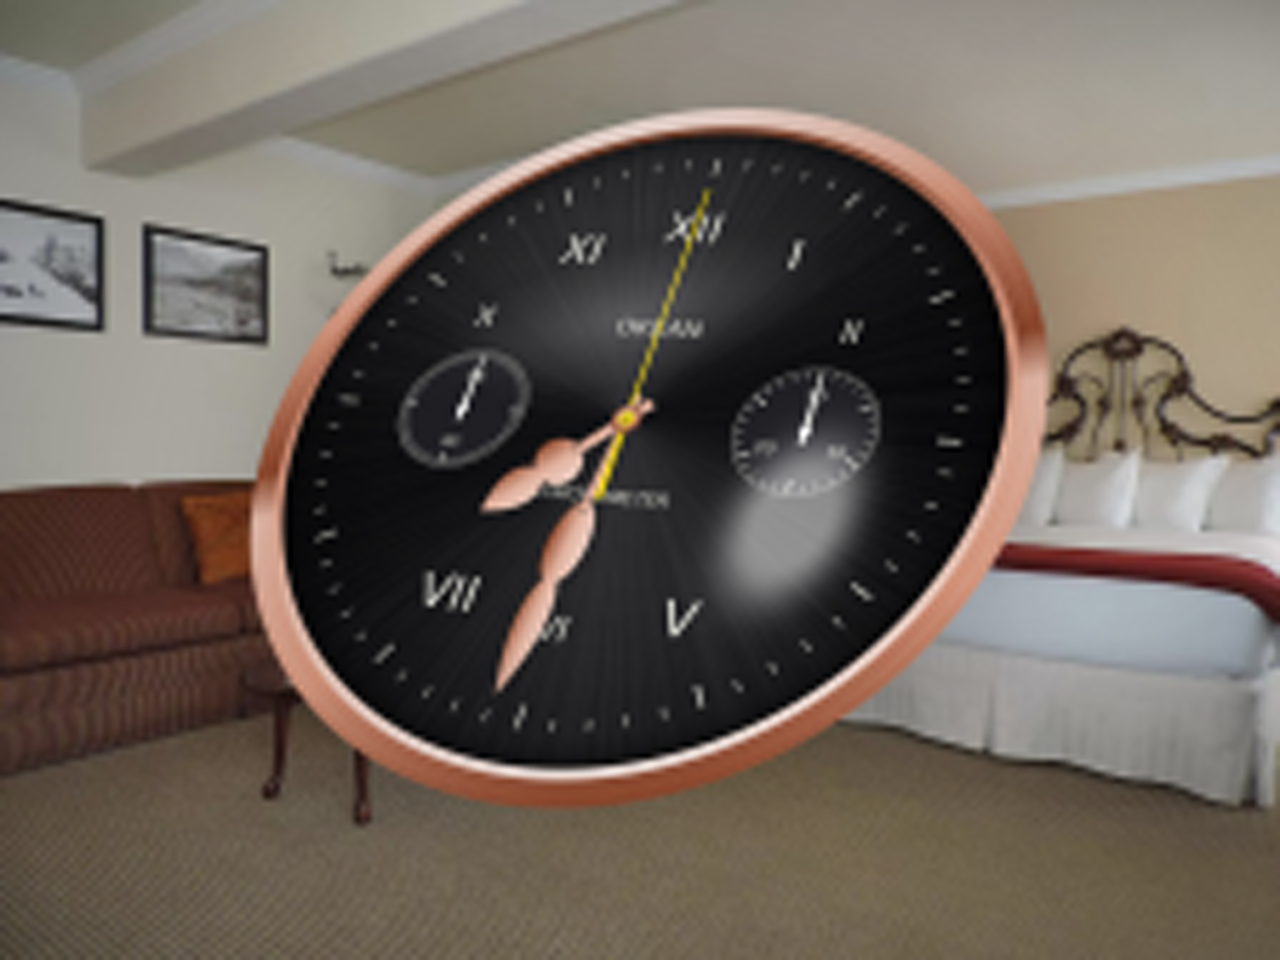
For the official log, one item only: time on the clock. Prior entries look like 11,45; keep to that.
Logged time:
7,31
